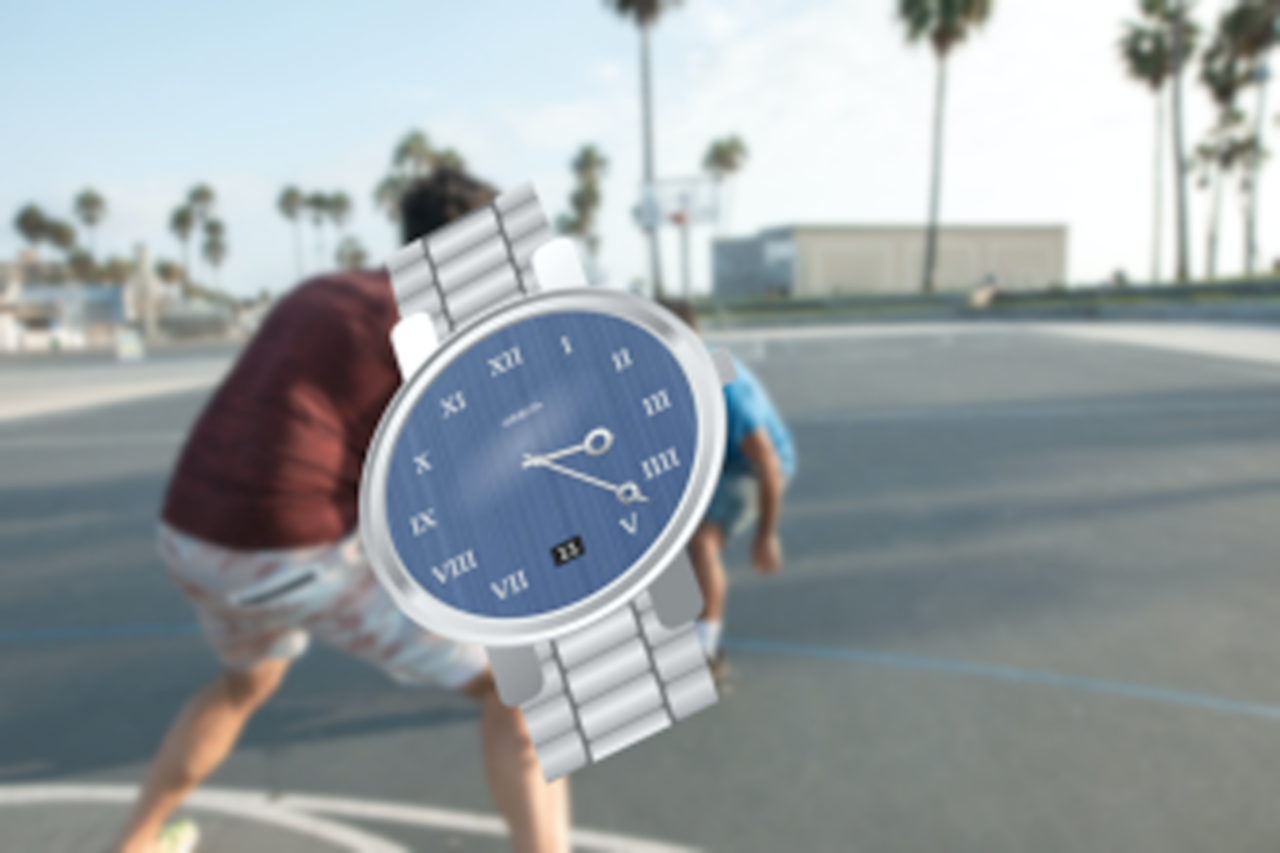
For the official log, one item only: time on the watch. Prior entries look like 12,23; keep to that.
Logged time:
3,23
